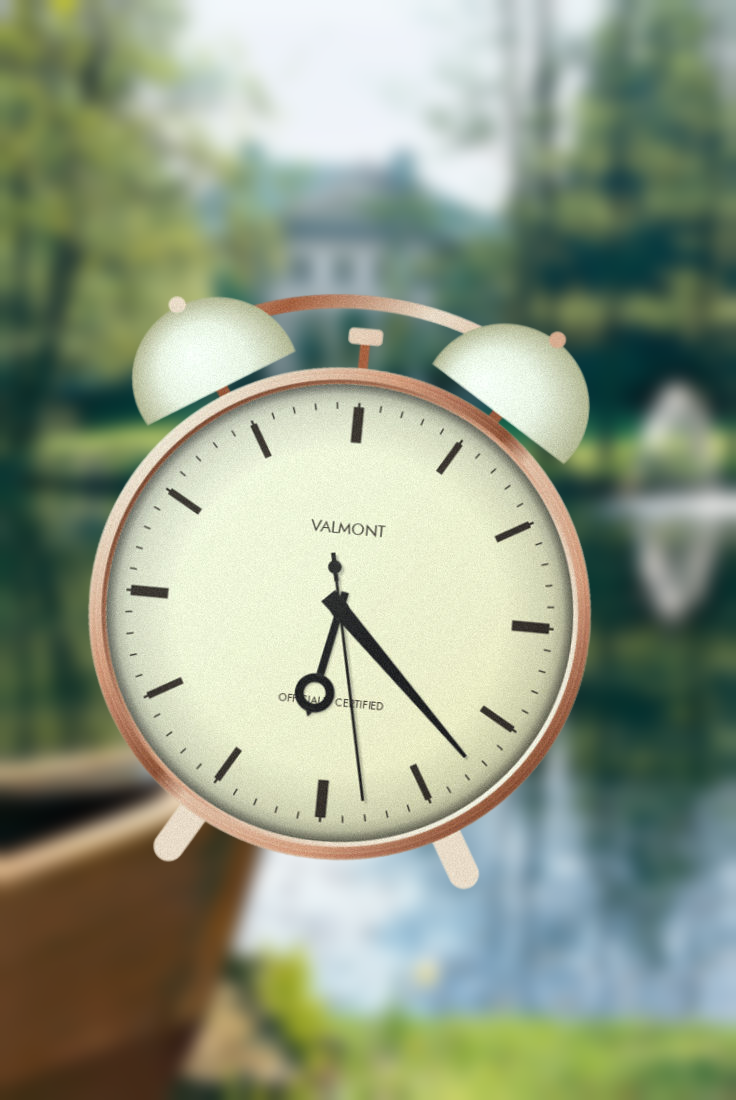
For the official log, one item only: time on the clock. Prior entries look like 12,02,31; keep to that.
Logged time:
6,22,28
